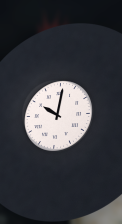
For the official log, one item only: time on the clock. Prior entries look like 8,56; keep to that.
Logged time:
10,01
